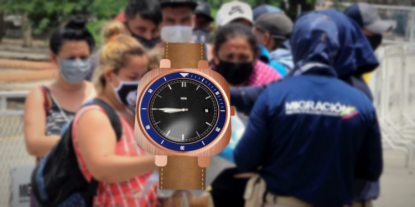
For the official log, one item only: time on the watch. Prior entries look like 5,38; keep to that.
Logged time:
8,45
